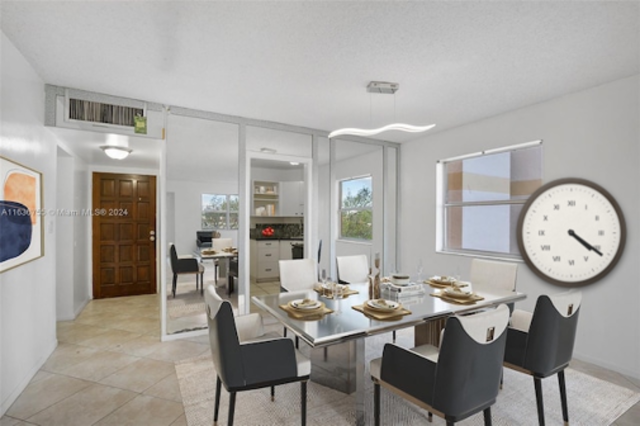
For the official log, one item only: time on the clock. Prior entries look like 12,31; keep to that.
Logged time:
4,21
